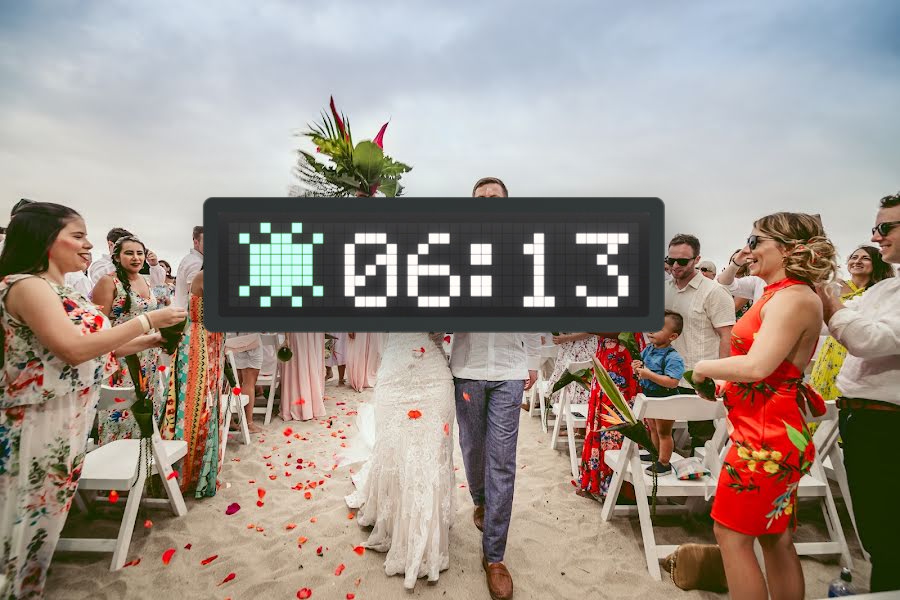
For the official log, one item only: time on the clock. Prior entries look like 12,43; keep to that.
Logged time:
6,13
